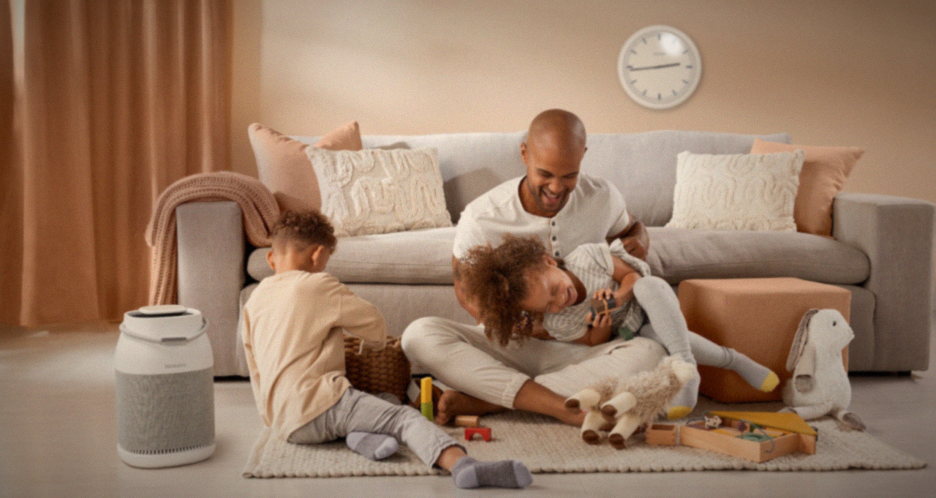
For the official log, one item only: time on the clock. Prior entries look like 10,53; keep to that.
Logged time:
2,44
